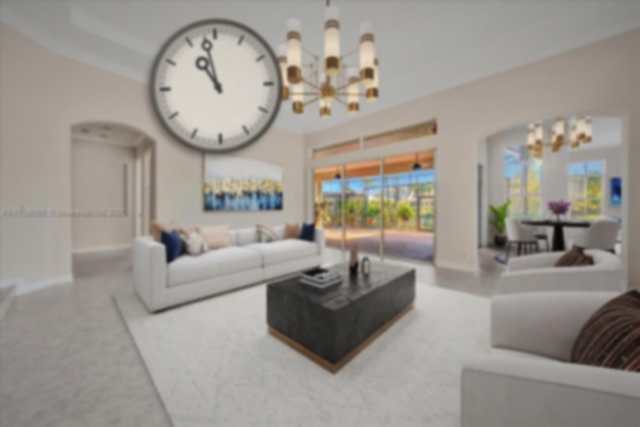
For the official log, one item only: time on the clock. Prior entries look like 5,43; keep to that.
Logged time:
10,58
